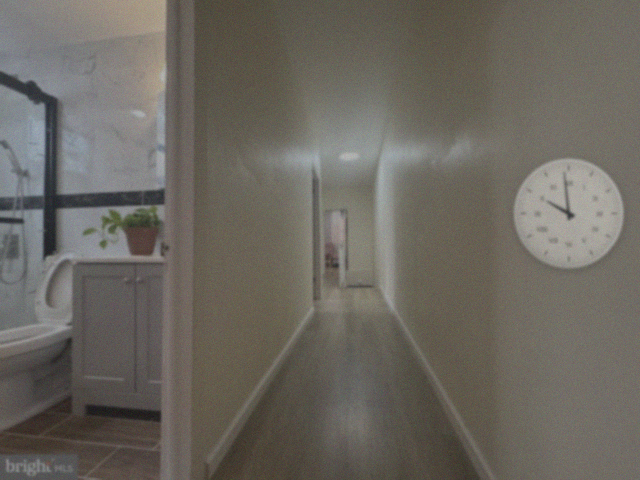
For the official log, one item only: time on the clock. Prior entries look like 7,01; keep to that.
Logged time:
9,59
